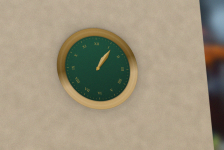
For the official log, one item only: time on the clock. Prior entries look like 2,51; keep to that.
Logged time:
1,06
